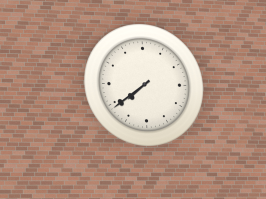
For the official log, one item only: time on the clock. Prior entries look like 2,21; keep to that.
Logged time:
7,39
